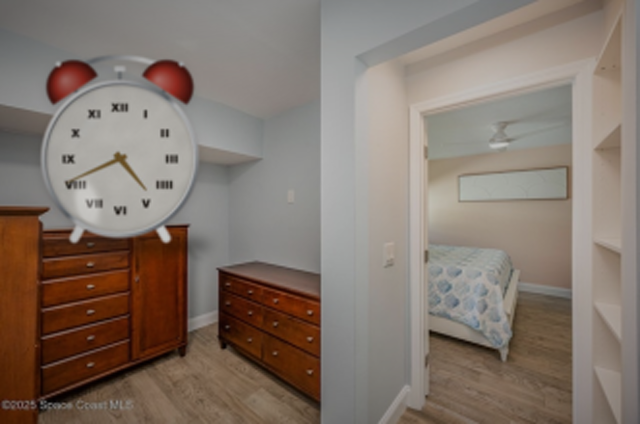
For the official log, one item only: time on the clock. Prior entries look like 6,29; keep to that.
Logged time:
4,41
